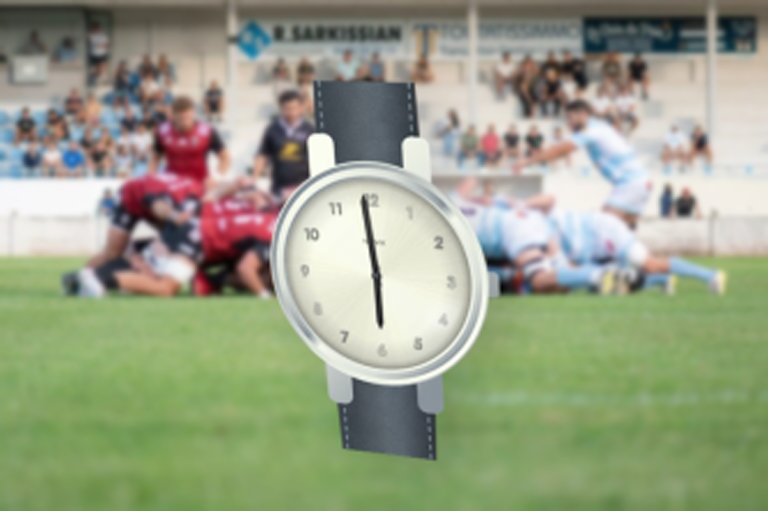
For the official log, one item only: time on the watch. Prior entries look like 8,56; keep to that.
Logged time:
5,59
